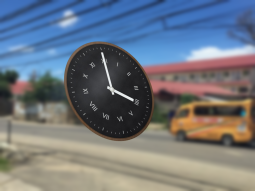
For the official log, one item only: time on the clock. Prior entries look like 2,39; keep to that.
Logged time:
4,00
